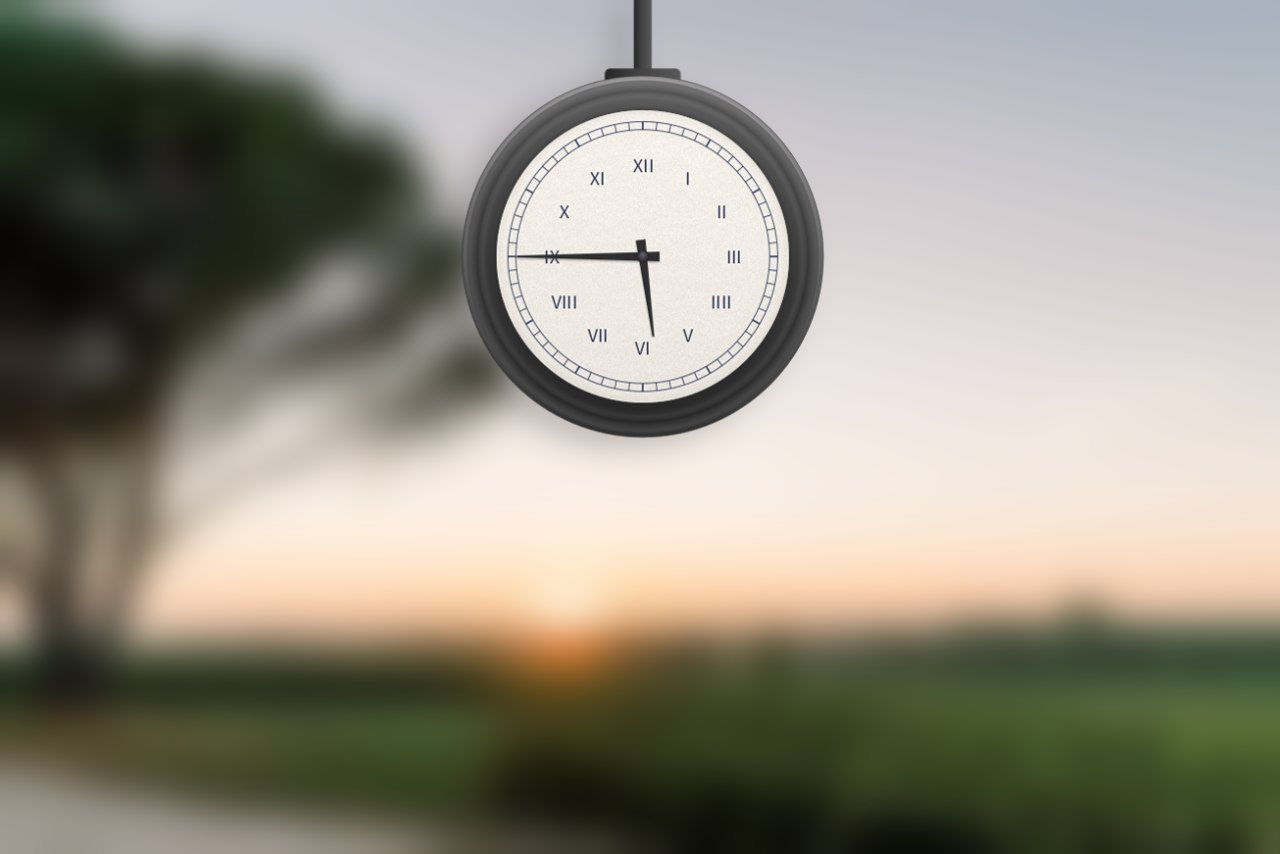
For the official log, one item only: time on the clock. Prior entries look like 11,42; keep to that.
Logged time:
5,45
